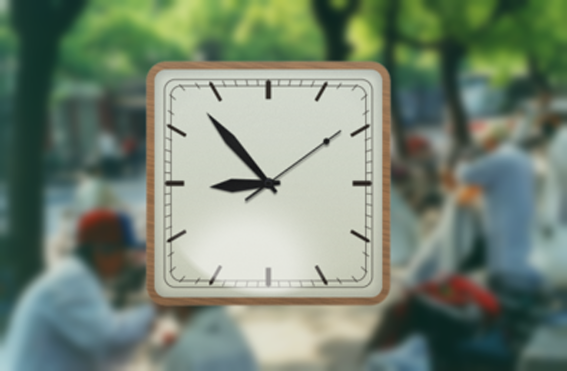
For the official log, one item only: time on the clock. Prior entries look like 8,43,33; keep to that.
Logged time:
8,53,09
